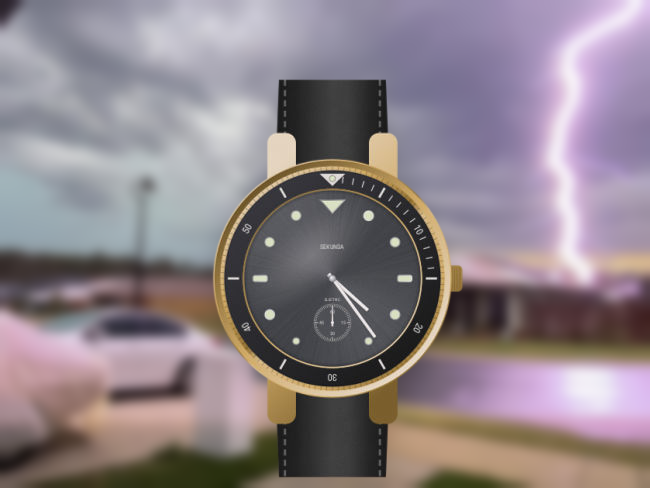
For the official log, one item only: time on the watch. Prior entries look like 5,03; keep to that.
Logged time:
4,24
